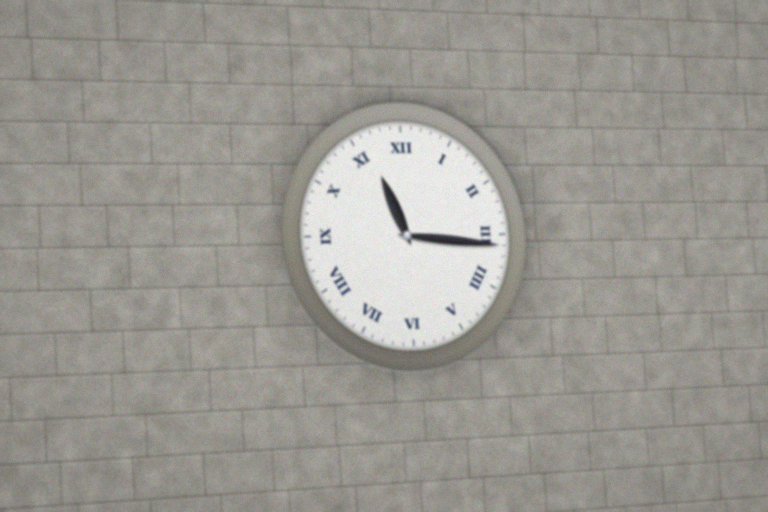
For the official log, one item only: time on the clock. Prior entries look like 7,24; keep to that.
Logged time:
11,16
